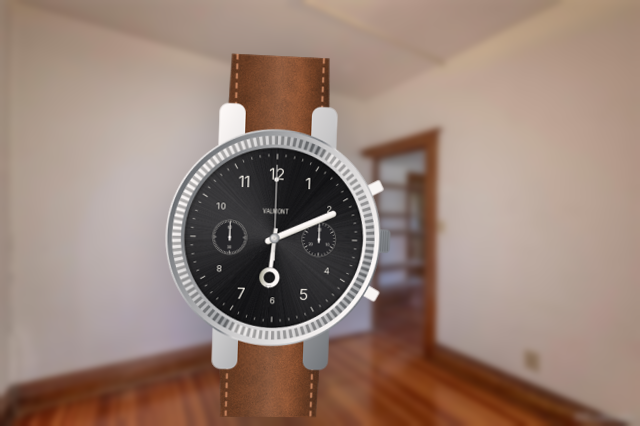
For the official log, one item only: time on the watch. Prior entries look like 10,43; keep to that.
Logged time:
6,11
